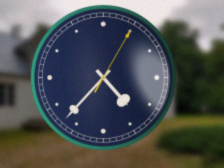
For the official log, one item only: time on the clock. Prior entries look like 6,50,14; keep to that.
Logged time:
4,37,05
